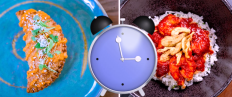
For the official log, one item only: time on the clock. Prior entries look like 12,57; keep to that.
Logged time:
2,58
